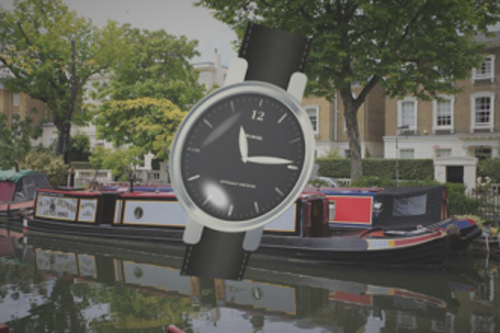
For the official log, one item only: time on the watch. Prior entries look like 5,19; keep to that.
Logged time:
11,14
